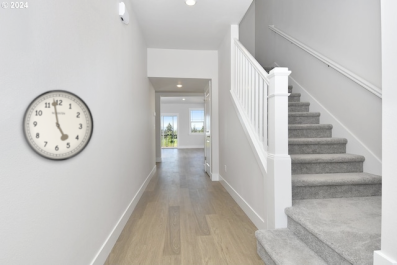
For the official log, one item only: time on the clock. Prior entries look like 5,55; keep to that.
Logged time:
4,58
